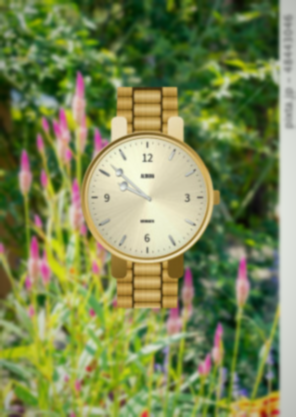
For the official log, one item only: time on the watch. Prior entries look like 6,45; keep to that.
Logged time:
9,52
